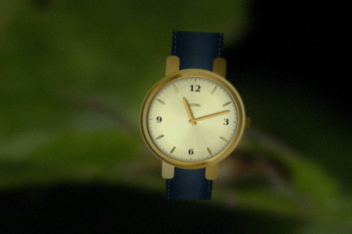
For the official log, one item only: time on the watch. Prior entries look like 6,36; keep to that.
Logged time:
11,12
